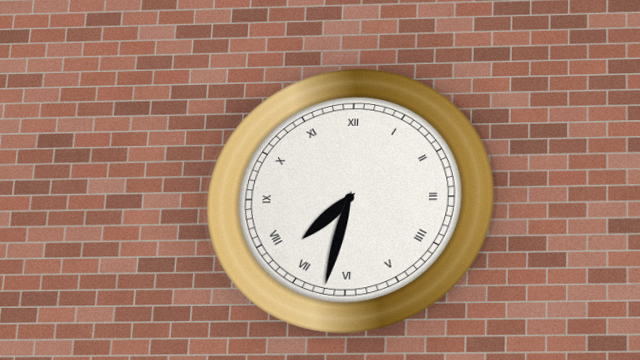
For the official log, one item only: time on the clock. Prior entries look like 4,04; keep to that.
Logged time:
7,32
